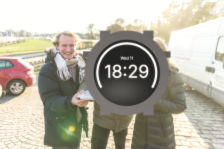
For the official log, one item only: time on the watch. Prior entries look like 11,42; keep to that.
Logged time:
18,29
